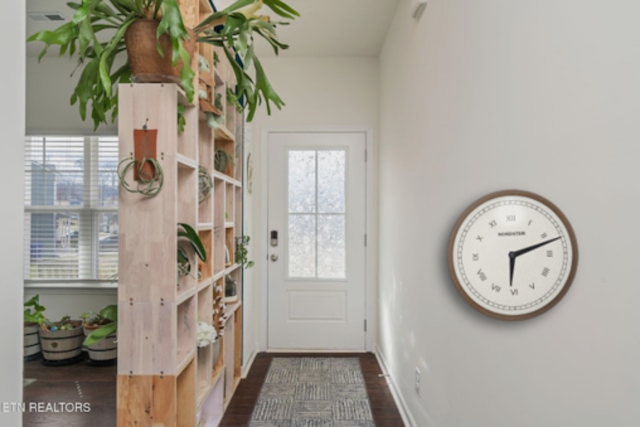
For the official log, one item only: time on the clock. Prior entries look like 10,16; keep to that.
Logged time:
6,12
